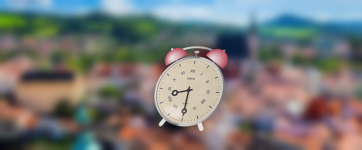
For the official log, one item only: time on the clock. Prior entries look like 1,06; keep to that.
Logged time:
8,30
